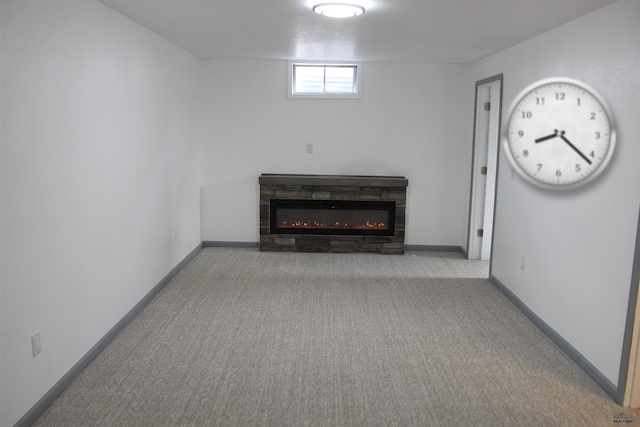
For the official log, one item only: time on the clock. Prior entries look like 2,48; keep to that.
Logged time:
8,22
